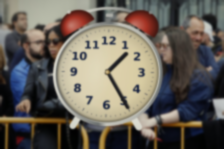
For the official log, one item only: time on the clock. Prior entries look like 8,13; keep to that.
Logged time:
1,25
